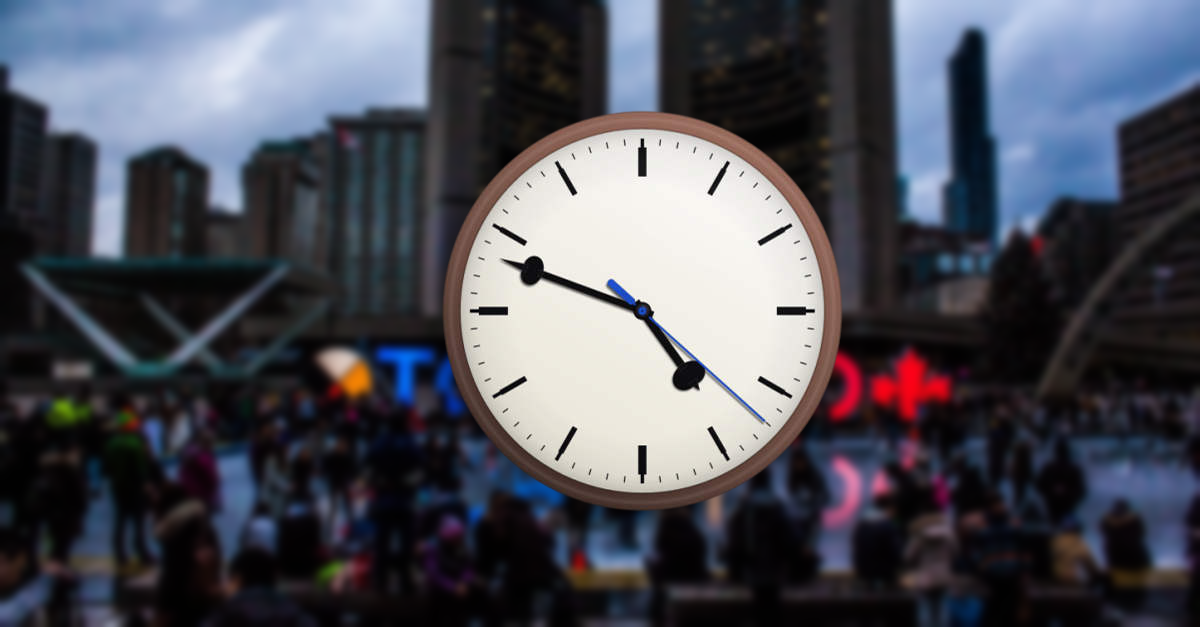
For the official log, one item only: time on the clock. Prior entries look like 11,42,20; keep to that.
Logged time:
4,48,22
